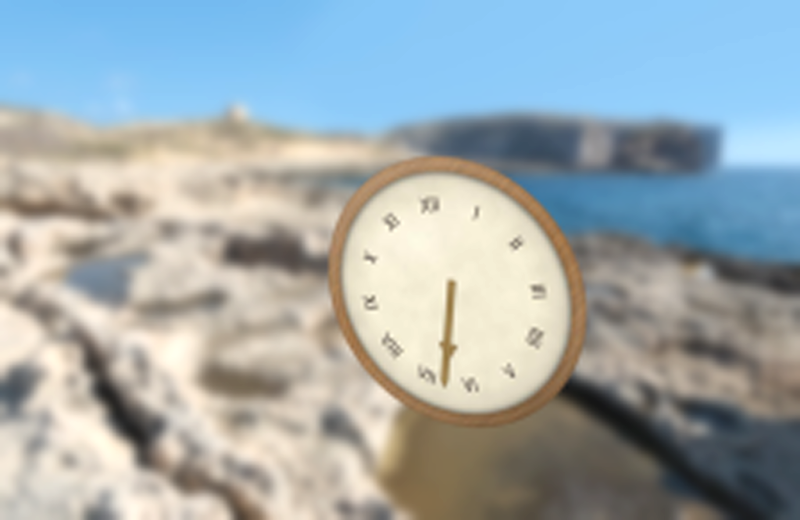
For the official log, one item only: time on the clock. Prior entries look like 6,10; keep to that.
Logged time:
6,33
